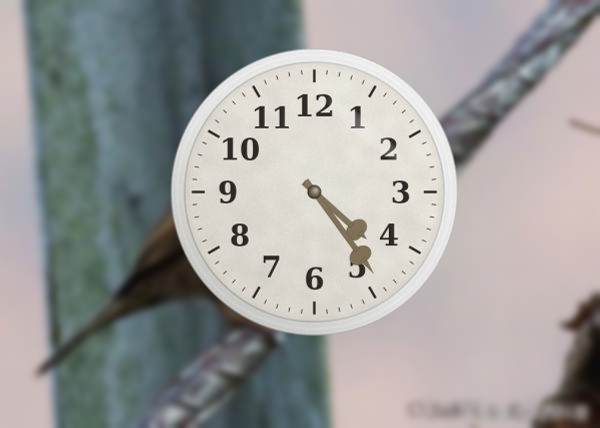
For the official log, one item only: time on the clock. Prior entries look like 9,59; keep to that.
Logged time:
4,24
